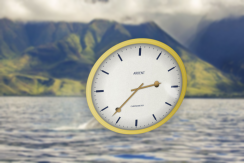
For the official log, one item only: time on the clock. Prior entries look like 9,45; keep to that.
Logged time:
2,37
